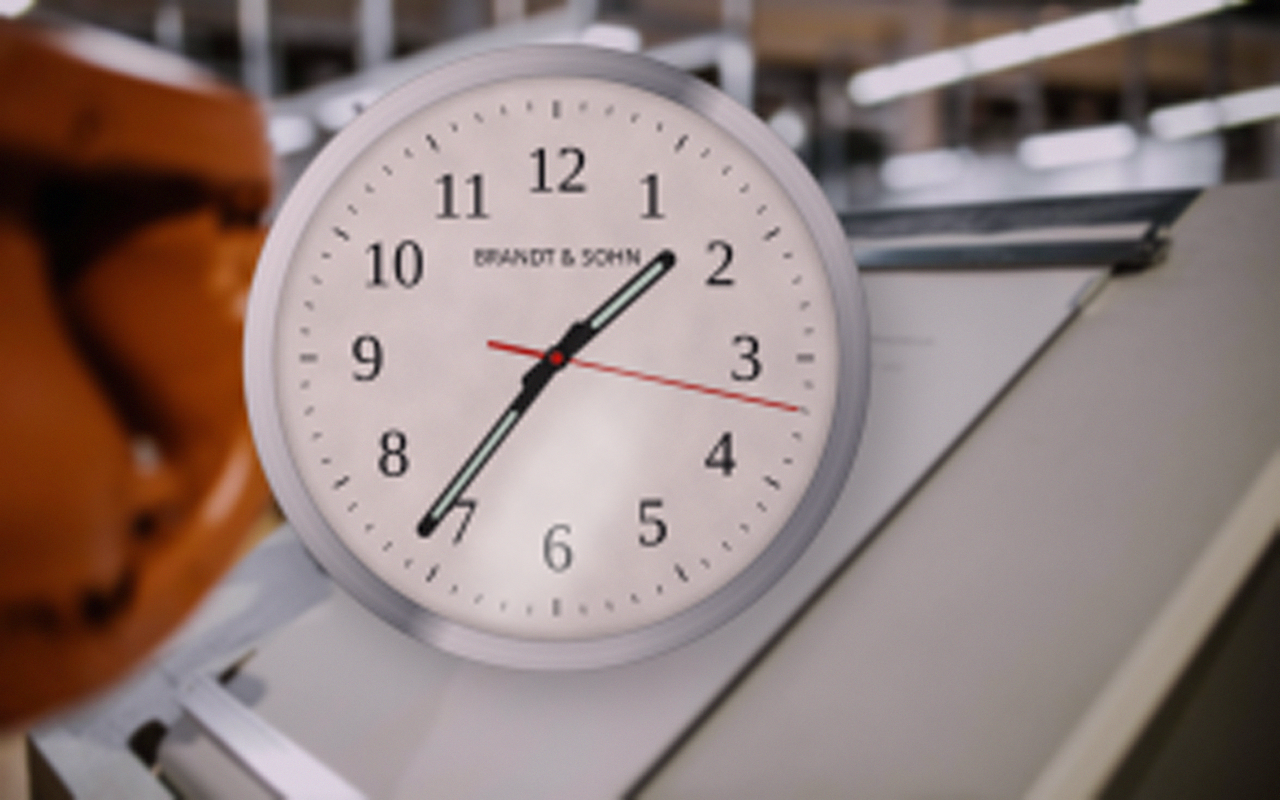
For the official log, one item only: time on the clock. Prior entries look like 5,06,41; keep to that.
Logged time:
1,36,17
